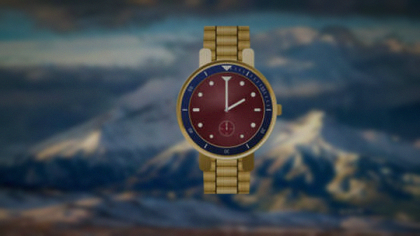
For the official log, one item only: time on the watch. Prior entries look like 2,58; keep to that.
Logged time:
2,00
